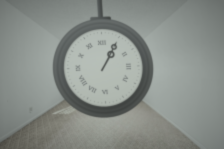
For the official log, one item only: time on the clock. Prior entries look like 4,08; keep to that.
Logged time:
1,05
